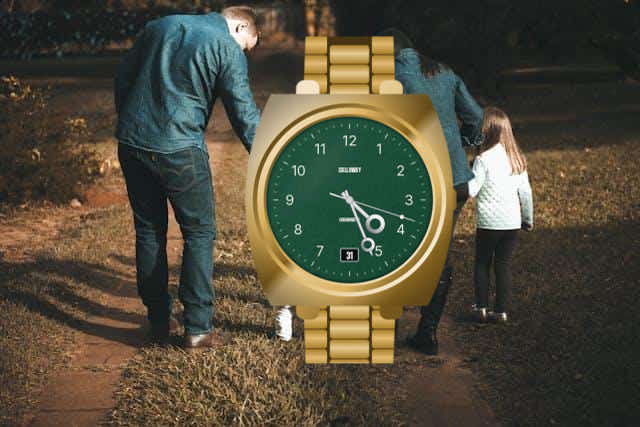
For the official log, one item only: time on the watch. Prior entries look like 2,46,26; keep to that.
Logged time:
4,26,18
